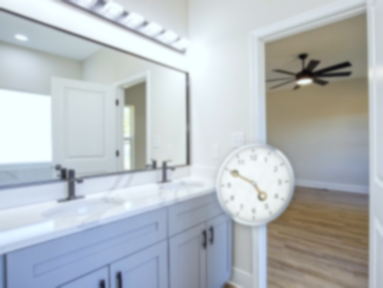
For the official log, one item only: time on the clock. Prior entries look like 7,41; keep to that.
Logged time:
4,50
